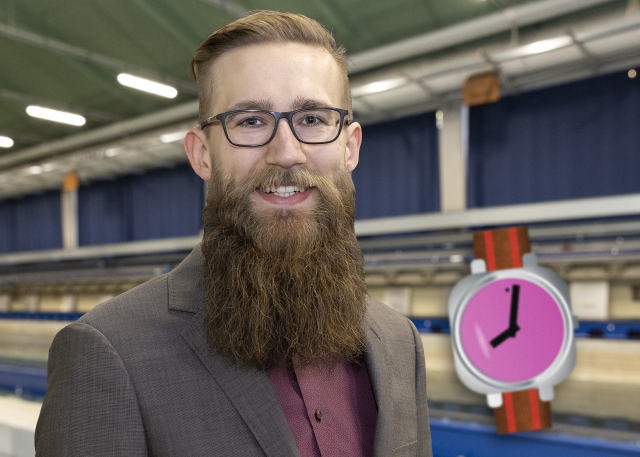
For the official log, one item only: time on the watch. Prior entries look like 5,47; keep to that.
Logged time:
8,02
